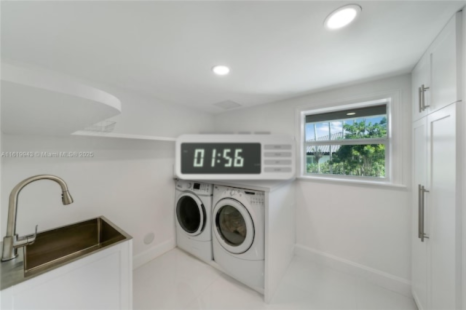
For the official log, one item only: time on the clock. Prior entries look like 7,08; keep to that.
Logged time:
1,56
